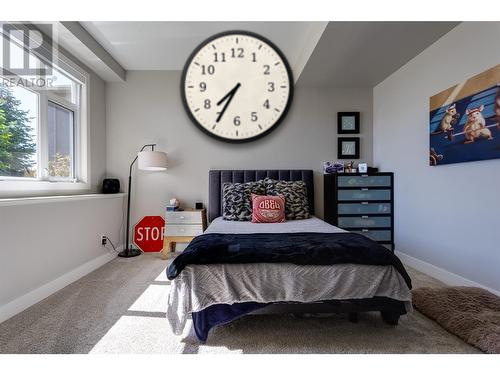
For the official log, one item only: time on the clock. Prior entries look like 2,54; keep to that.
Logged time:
7,35
